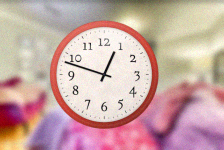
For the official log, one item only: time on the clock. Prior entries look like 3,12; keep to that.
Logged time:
12,48
